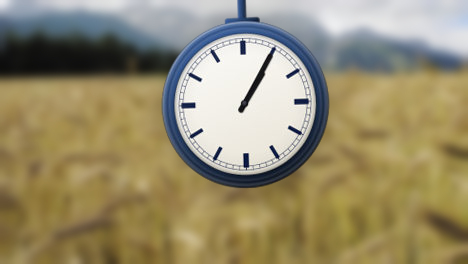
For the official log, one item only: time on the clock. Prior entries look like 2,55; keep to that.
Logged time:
1,05
